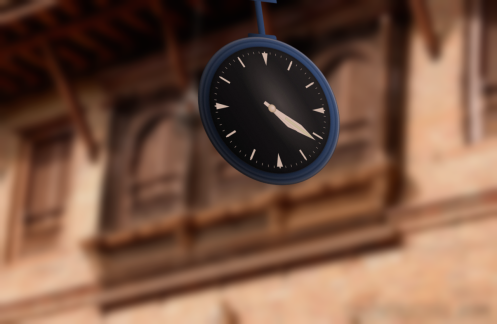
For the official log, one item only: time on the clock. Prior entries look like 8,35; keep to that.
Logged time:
4,21
